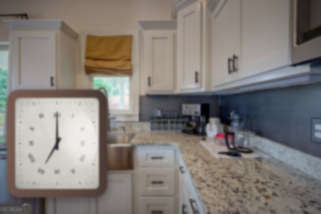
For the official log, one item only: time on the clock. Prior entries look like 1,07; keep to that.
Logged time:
7,00
